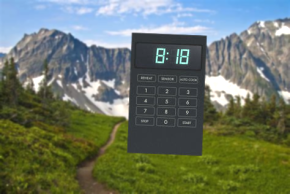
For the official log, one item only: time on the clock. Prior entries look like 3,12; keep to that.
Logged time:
8,18
